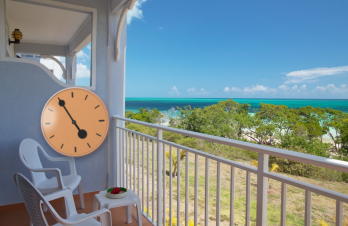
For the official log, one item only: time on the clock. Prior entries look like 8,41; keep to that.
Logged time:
4,55
